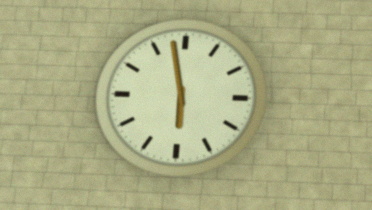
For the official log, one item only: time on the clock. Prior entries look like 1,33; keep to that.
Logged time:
5,58
